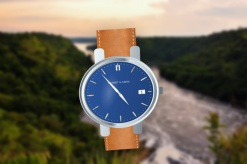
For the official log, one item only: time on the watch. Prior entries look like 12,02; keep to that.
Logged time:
4,54
